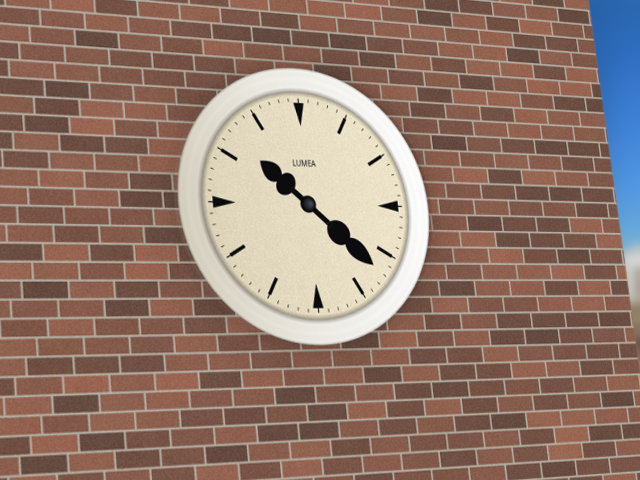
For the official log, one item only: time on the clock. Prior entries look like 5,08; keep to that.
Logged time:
10,22
